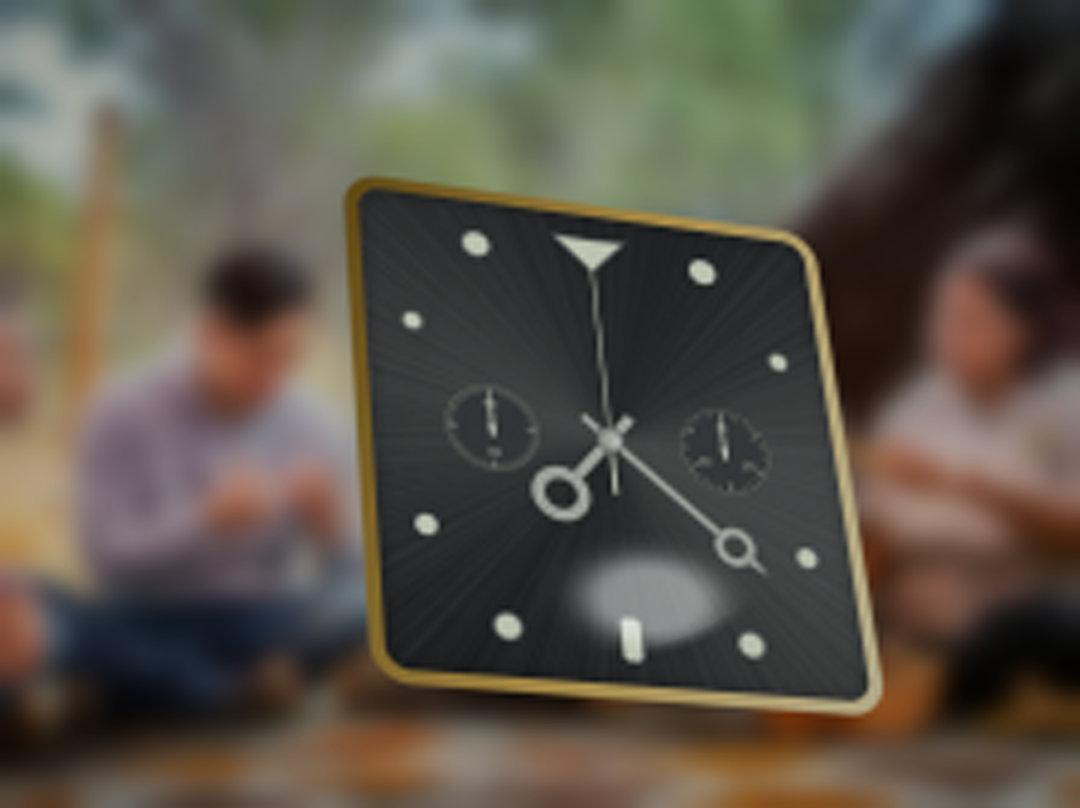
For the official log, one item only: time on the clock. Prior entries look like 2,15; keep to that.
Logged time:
7,22
